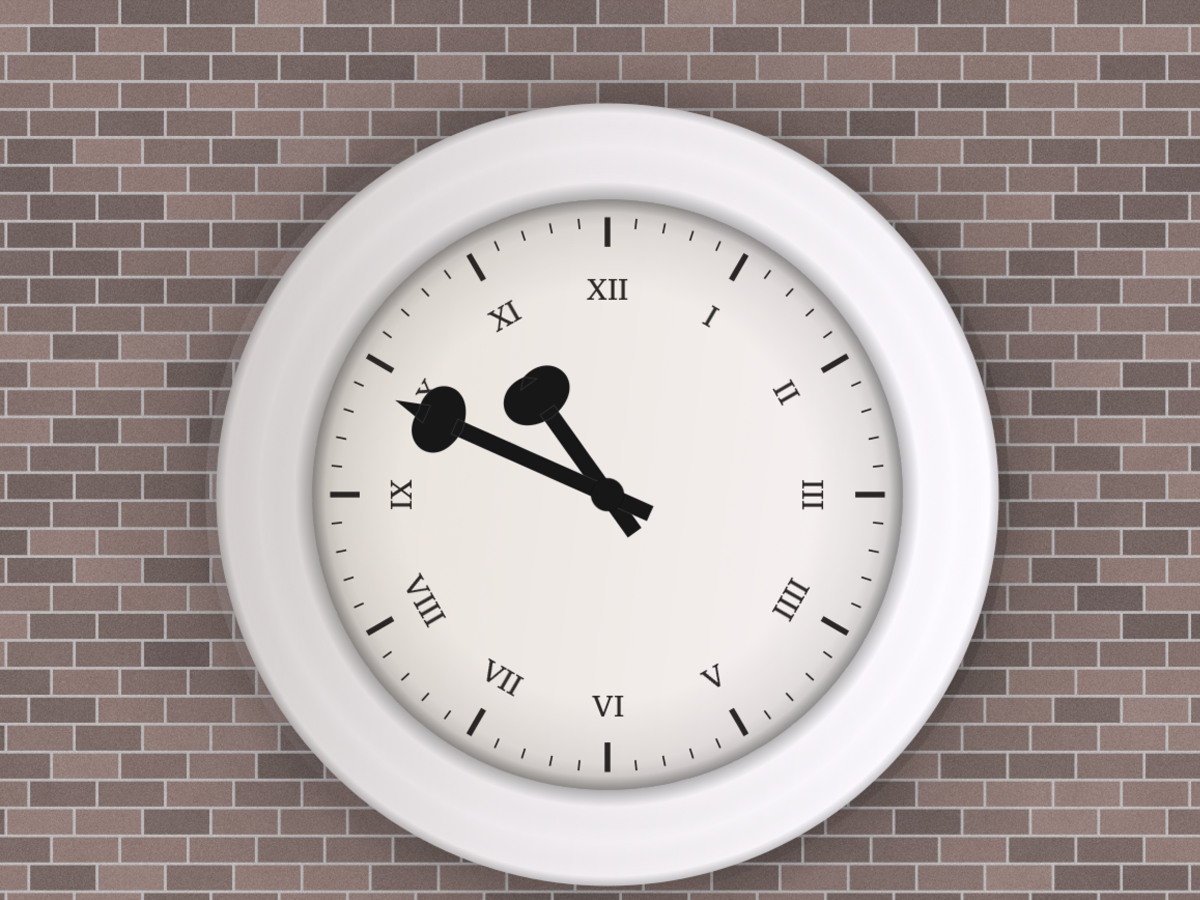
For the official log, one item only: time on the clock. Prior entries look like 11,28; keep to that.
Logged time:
10,49
